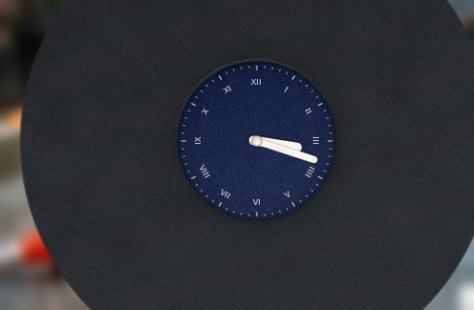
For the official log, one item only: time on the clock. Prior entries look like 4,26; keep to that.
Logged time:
3,18
